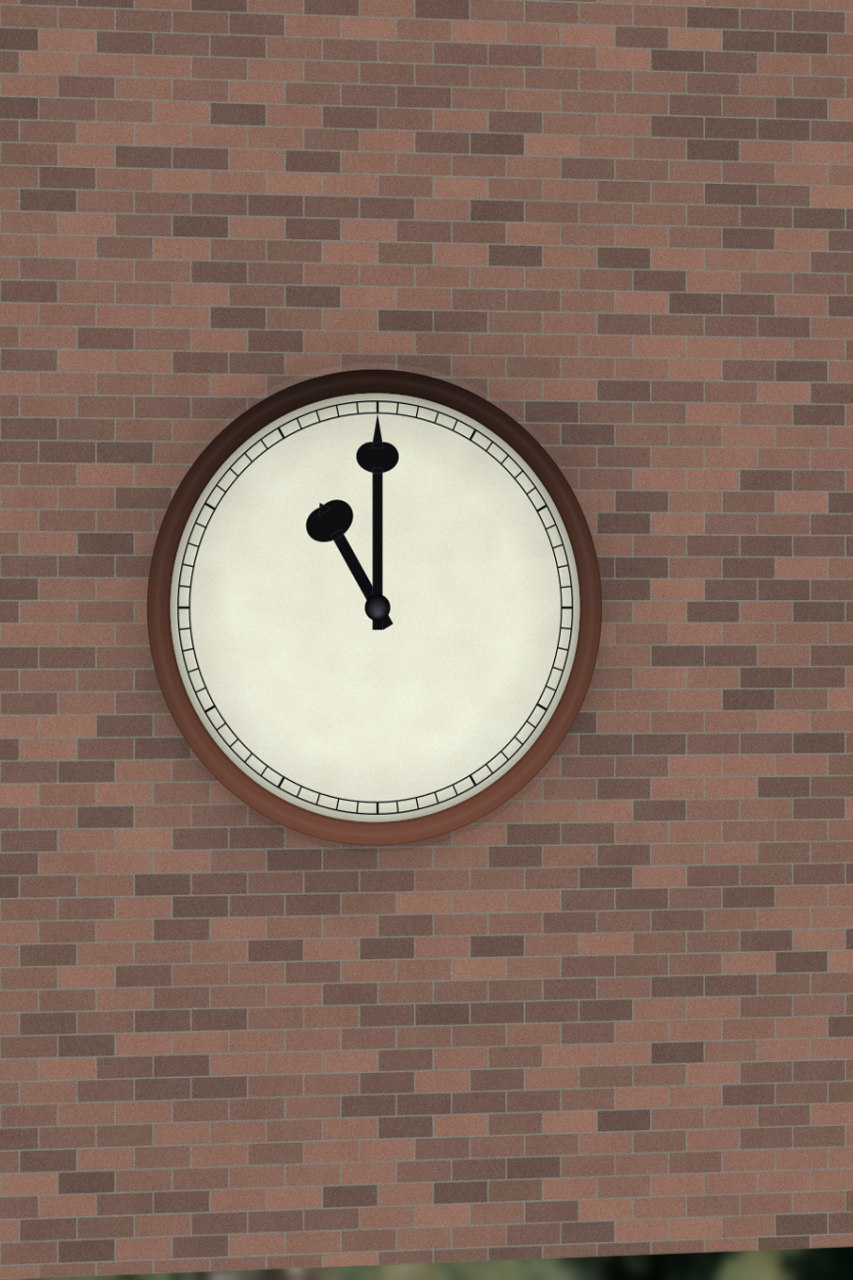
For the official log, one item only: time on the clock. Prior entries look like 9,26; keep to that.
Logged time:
11,00
